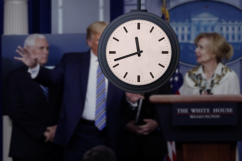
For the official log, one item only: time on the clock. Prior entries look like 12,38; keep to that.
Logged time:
11,42
